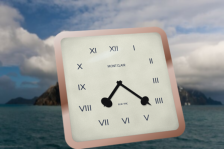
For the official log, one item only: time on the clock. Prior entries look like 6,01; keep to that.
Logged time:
7,22
